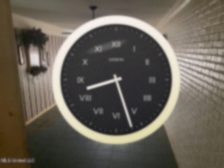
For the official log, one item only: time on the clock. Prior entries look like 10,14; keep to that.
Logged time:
8,27
